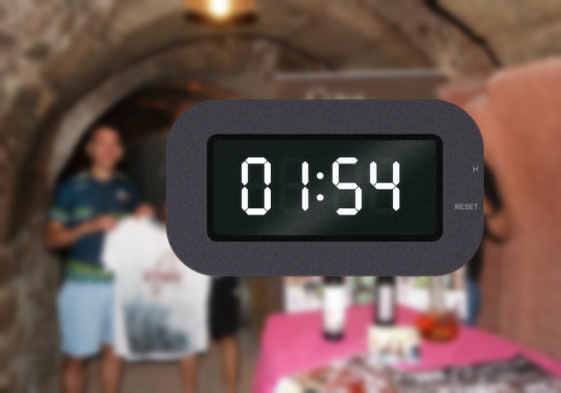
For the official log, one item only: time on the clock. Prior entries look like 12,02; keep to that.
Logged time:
1,54
